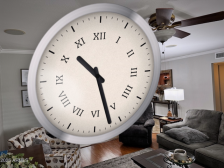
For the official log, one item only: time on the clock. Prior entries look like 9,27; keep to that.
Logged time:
10,27
